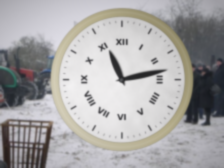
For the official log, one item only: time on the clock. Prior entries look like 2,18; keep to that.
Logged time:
11,13
